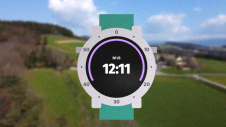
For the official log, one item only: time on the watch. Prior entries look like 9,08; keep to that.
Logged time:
12,11
